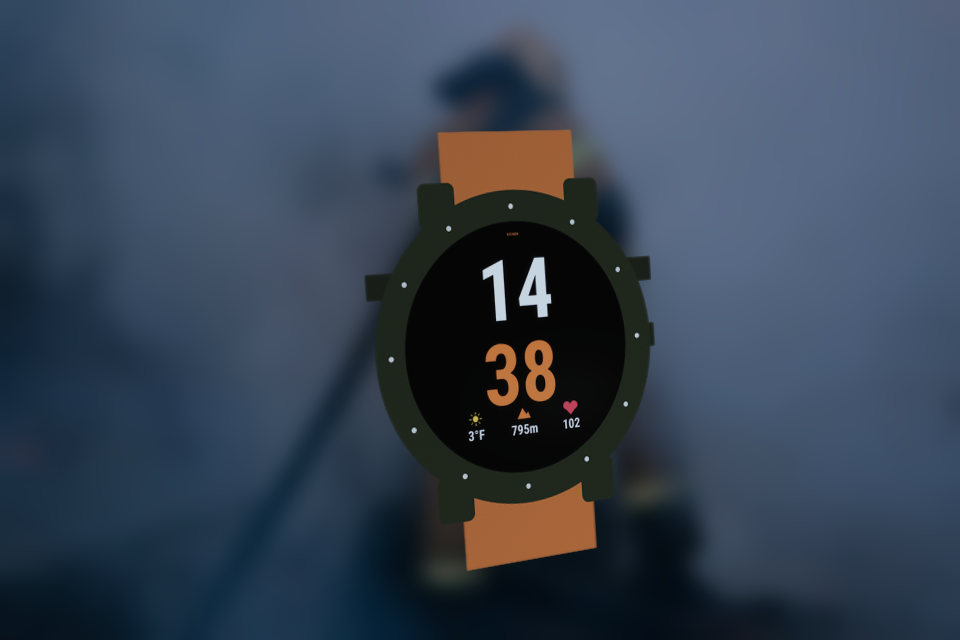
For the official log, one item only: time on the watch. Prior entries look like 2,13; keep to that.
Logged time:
14,38
